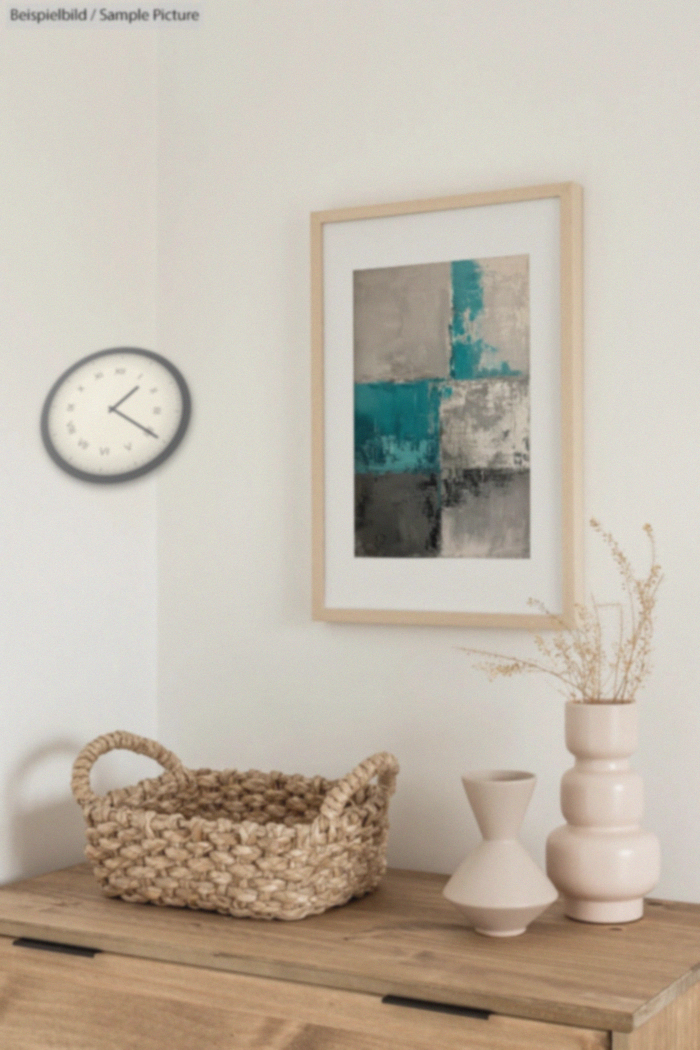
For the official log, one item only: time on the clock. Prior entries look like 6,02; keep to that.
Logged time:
1,20
